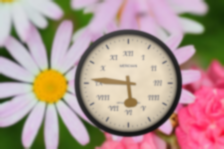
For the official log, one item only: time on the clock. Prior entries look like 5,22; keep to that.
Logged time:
5,46
